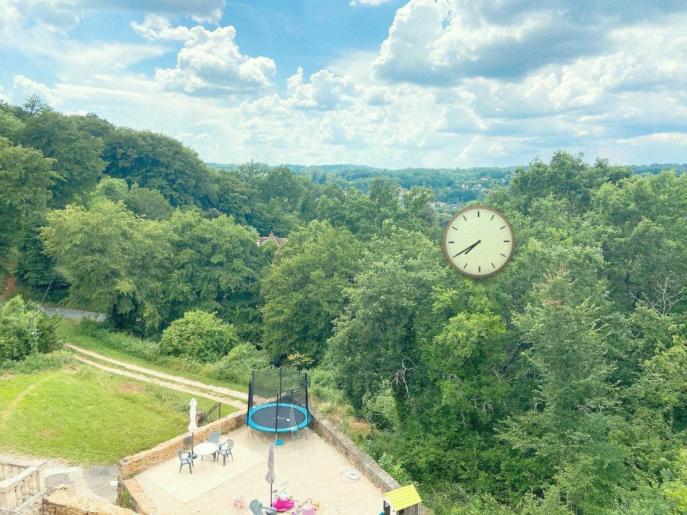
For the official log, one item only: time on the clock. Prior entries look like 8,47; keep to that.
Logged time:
7,40
